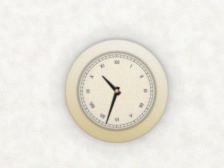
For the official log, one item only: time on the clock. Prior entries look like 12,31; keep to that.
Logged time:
10,33
